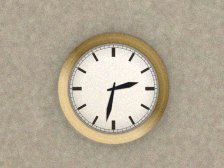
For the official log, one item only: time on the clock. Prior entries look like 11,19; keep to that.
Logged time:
2,32
